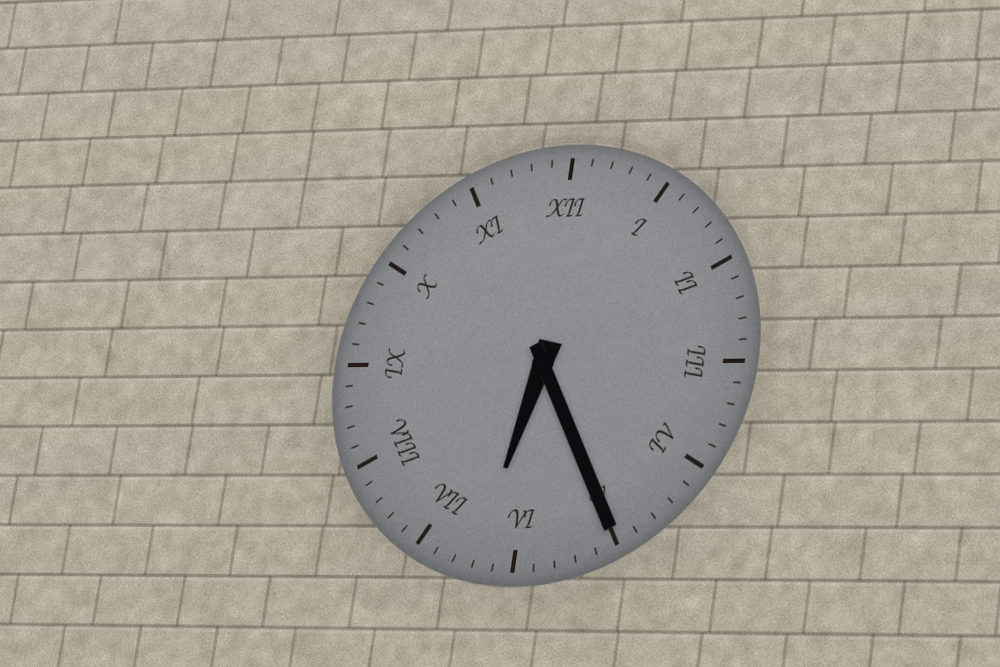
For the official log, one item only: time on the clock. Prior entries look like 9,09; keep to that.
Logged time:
6,25
